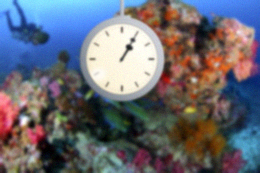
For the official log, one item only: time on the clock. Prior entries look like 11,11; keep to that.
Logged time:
1,05
